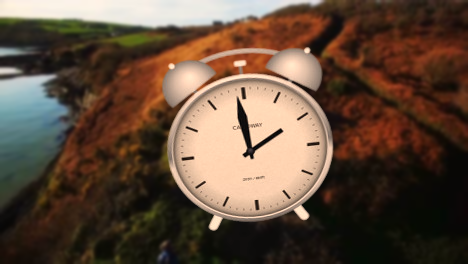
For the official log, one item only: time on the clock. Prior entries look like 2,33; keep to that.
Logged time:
1,59
